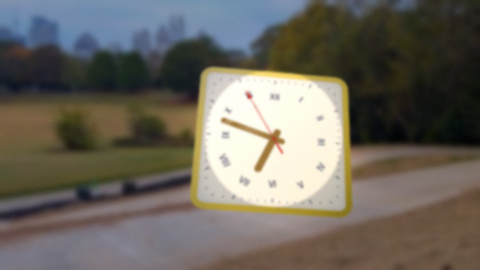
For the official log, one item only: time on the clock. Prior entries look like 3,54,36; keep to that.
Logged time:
6,47,55
